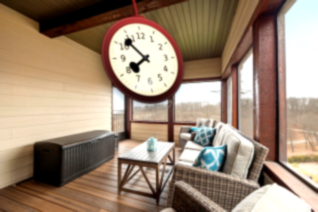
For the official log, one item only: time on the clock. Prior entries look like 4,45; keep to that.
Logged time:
7,53
